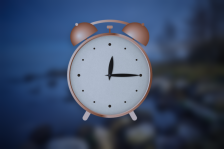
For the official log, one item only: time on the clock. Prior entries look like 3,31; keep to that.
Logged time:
12,15
